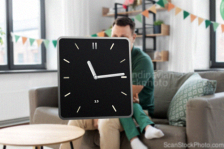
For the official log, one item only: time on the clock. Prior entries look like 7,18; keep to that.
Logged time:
11,14
